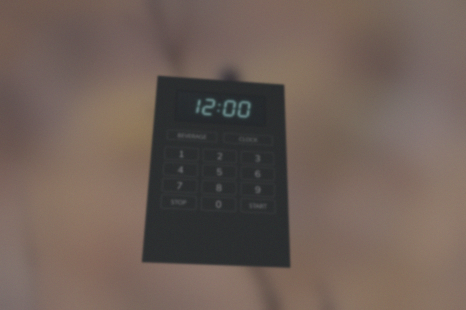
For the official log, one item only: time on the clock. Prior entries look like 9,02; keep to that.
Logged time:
12,00
